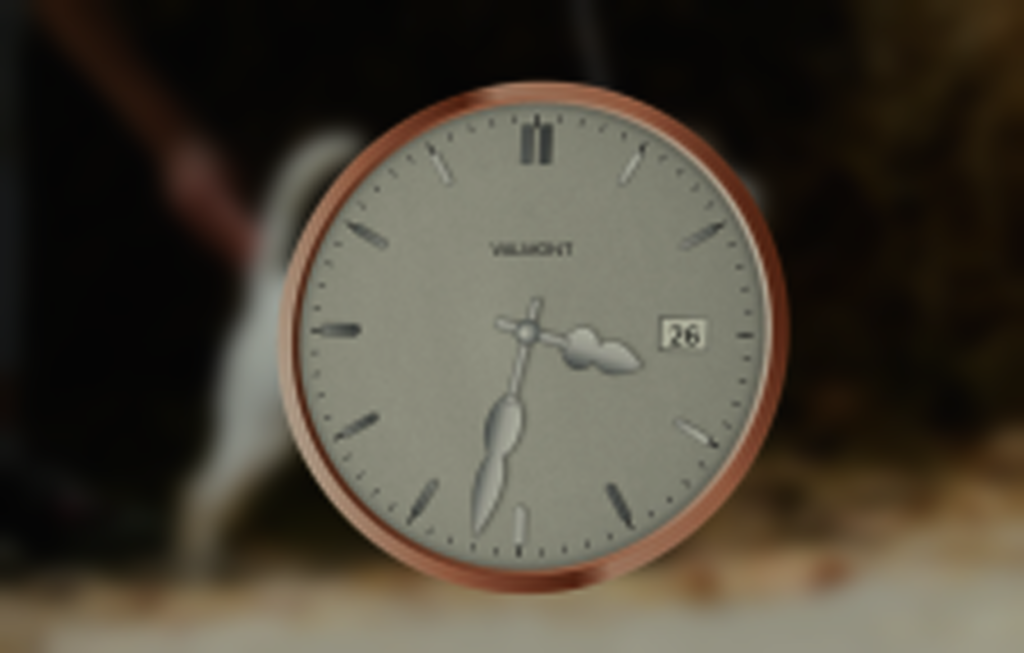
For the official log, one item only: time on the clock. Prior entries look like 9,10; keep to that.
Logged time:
3,32
